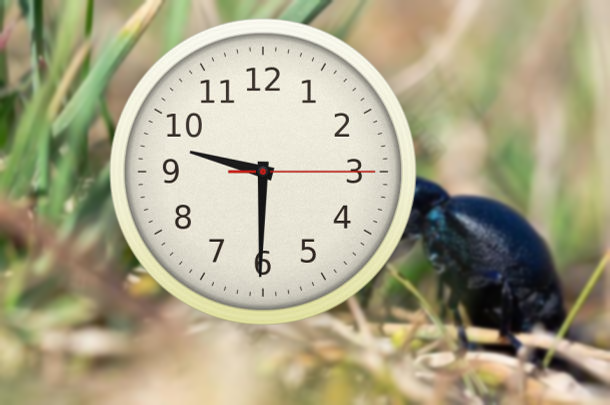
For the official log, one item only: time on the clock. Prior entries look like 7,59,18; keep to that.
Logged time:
9,30,15
